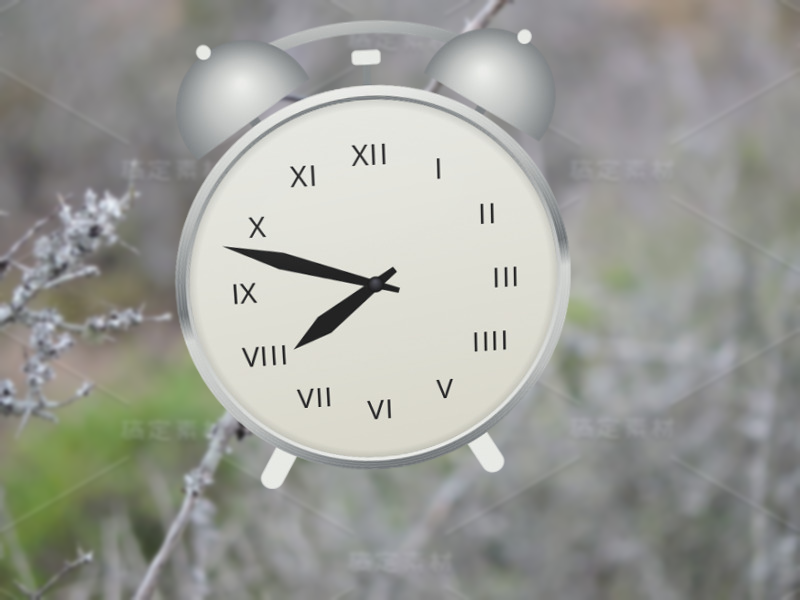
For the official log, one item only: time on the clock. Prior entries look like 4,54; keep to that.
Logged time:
7,48
